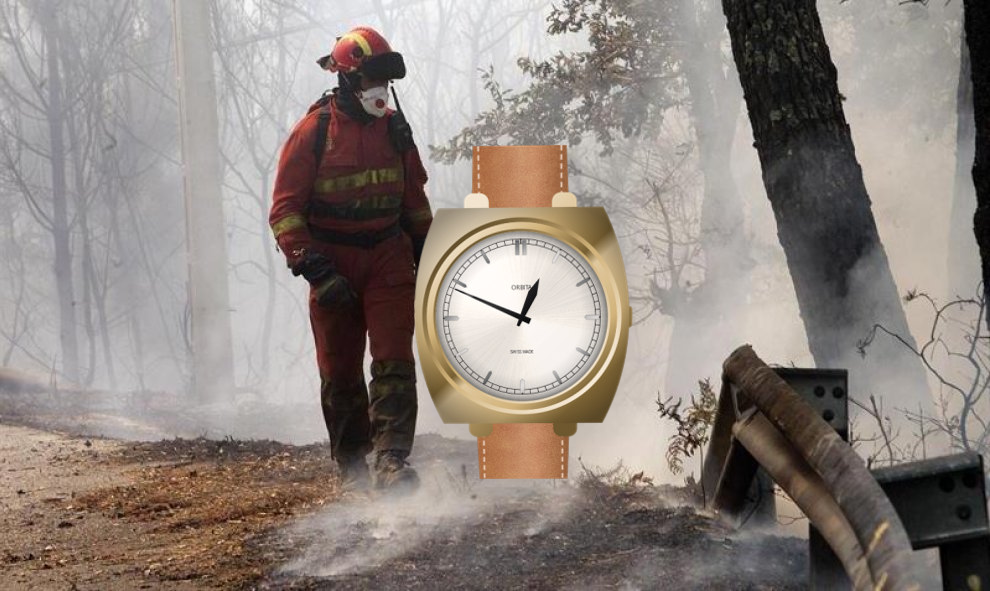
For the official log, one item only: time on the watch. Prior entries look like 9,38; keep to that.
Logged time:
12,49
